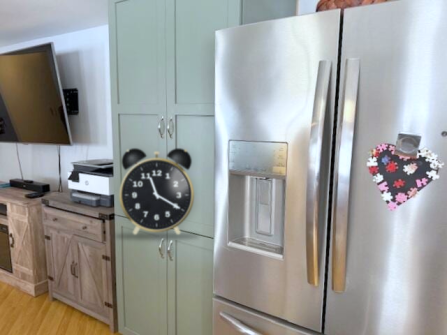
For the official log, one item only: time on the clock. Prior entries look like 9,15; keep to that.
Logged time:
11,20
